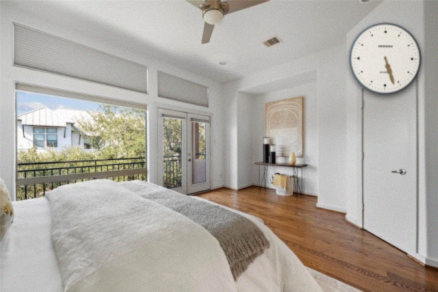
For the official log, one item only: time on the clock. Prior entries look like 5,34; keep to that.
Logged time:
5,27
